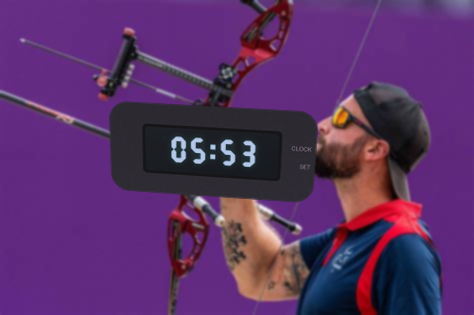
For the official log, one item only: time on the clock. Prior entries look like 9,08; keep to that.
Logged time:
5,53
